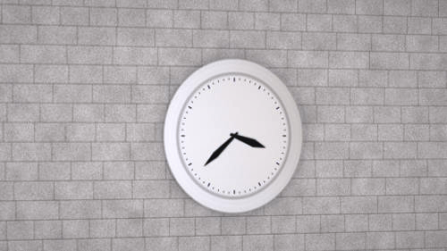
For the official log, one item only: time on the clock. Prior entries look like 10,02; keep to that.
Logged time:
3,38
